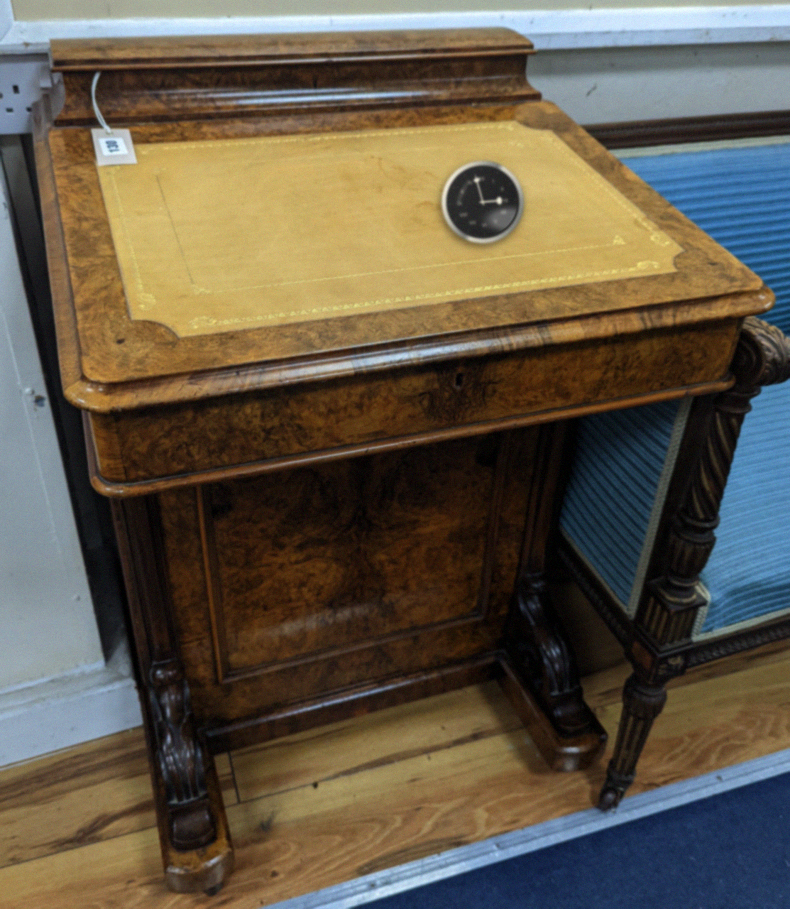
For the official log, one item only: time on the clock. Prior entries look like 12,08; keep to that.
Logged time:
2,58
